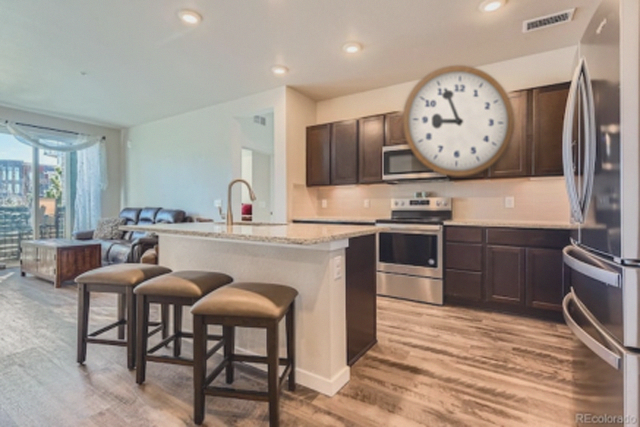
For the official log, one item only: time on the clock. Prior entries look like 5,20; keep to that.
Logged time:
8,56
